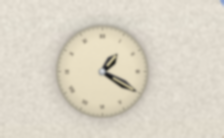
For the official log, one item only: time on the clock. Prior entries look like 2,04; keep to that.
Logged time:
1,20
